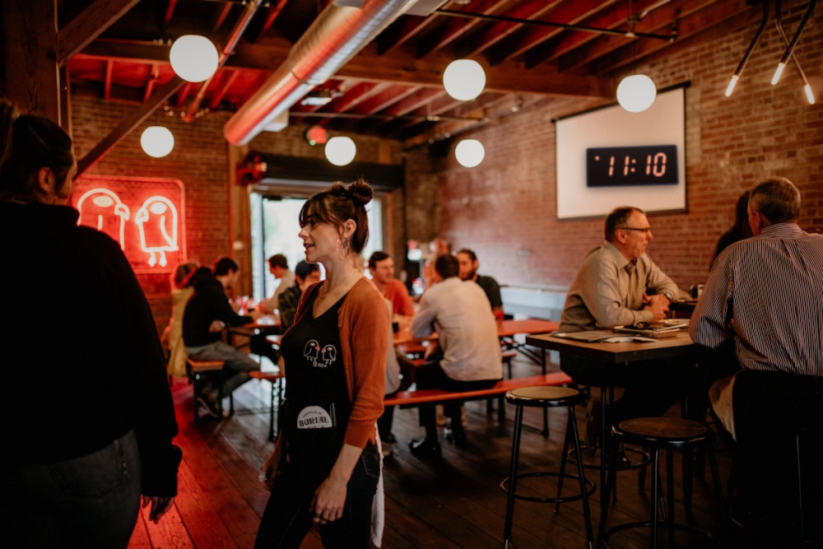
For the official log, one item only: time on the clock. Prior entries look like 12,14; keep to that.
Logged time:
11,10
